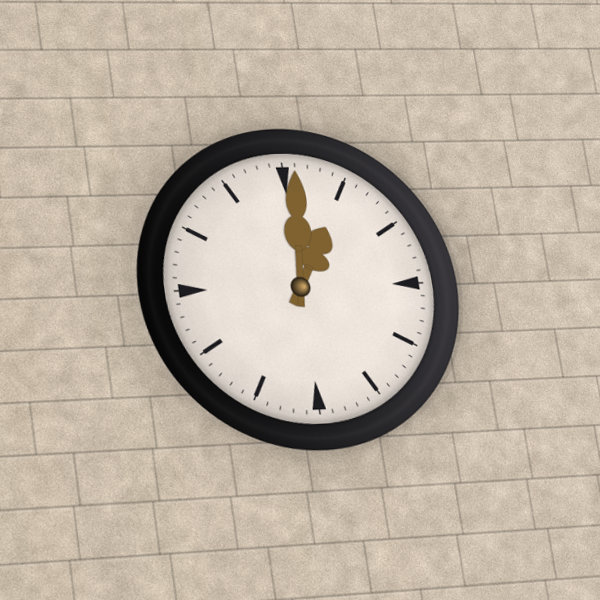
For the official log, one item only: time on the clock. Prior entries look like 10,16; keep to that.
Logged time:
1,01
